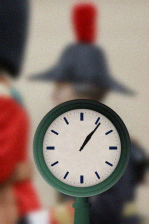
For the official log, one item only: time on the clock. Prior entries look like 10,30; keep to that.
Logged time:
1,06
